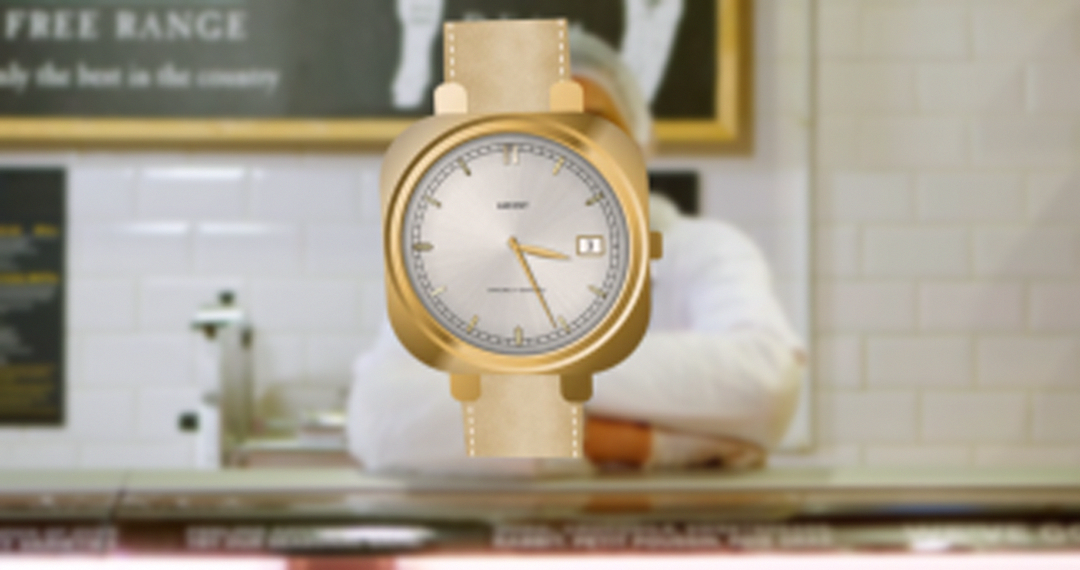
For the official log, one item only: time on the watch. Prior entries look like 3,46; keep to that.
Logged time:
3,26
